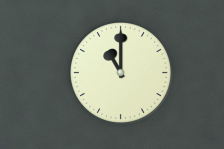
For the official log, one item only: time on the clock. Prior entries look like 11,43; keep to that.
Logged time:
11,00
